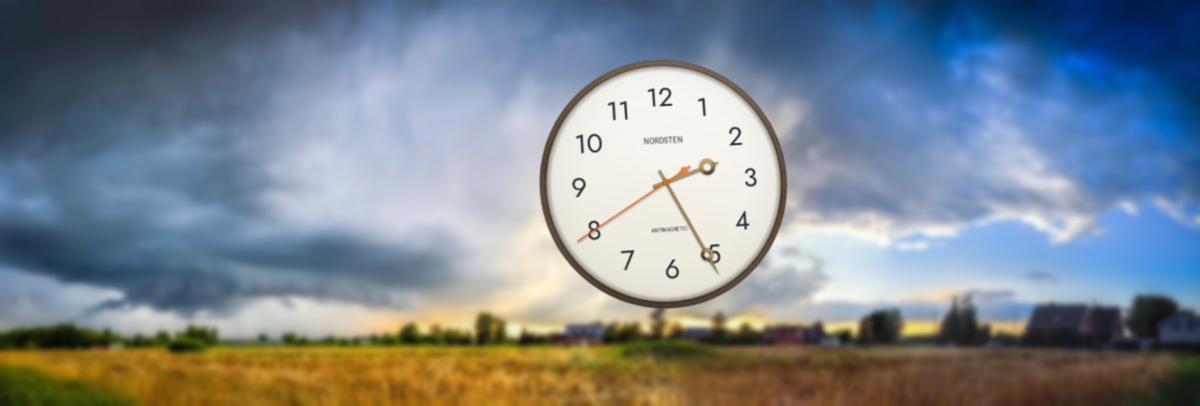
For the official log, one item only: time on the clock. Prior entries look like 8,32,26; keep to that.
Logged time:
2,25,40
